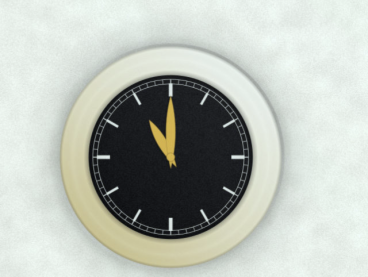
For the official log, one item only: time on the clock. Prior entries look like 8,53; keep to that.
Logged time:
11,00
